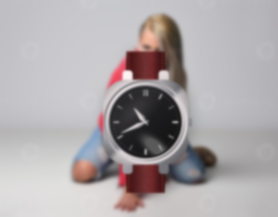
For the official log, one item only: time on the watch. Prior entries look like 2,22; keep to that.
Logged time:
10,41
